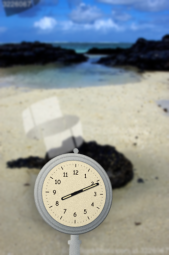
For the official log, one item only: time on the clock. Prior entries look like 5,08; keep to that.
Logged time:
8,11
